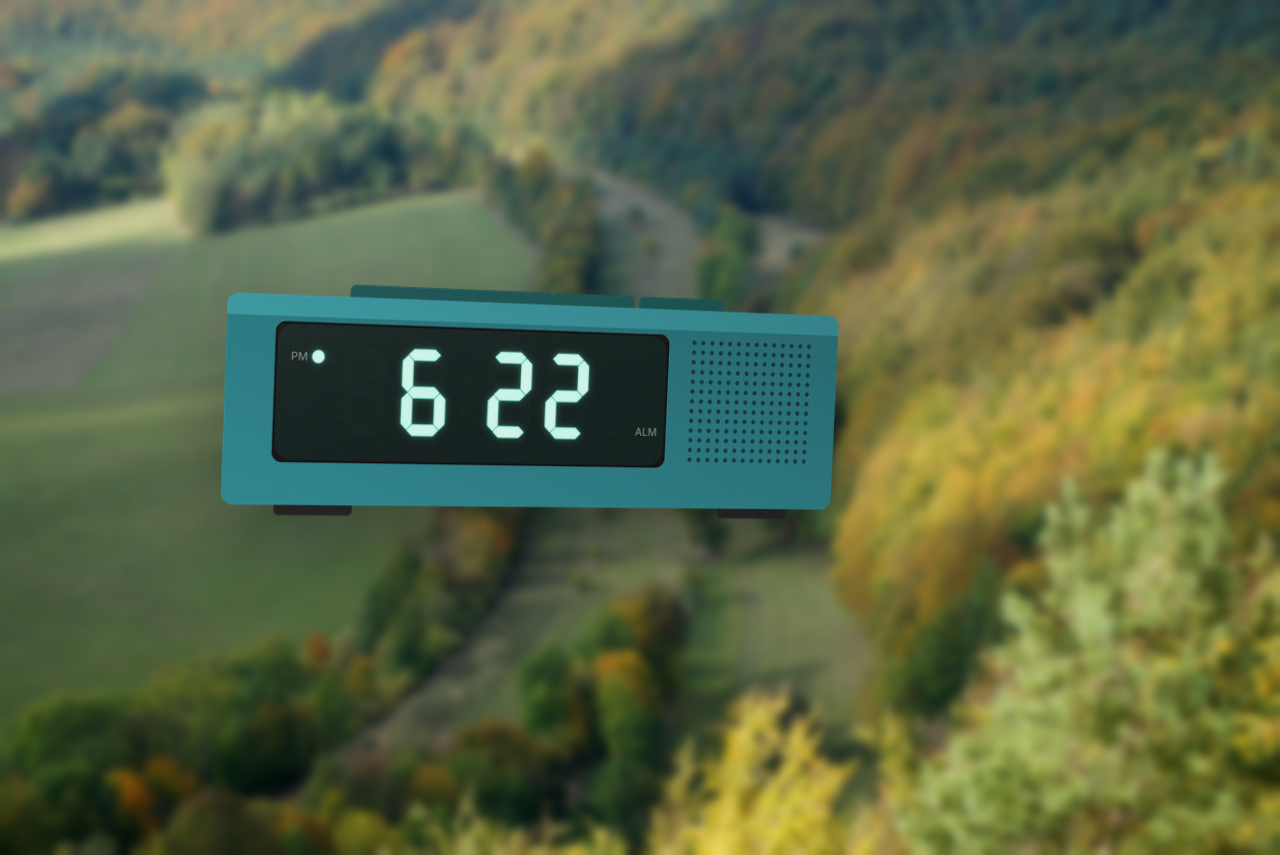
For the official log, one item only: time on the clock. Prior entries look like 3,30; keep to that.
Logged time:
6,22
